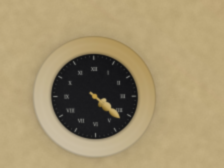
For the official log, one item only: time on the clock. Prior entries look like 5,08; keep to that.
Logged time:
4,22
